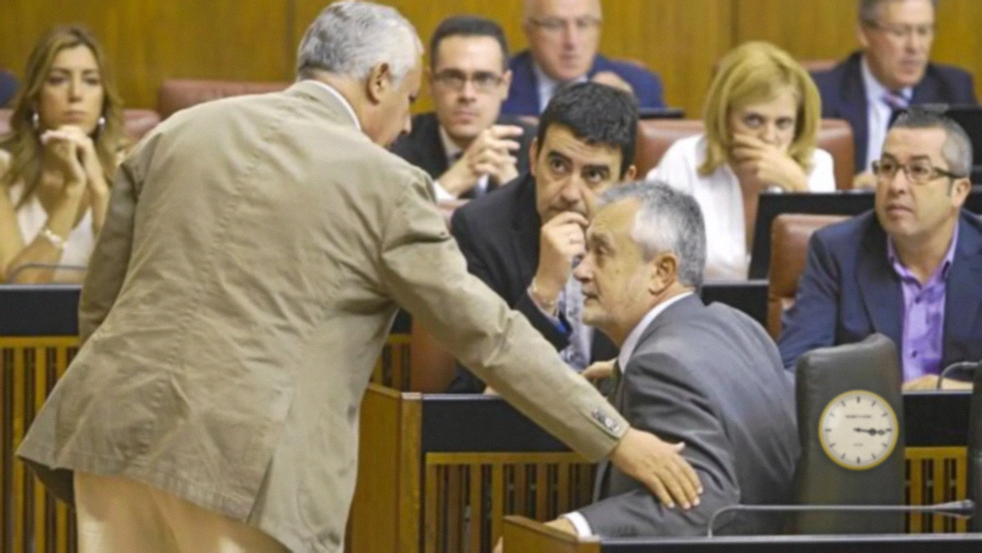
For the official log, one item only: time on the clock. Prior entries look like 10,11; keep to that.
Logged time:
3,16
